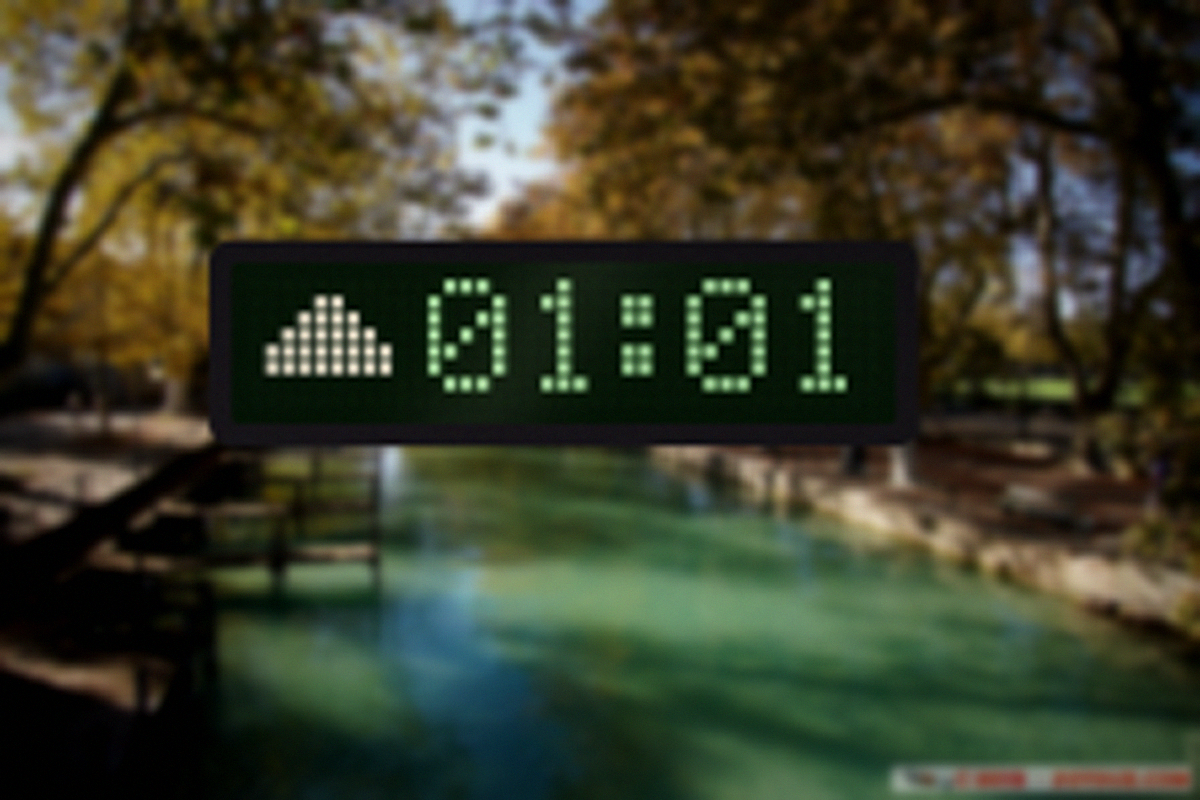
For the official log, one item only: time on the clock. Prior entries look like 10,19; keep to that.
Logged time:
1,01
